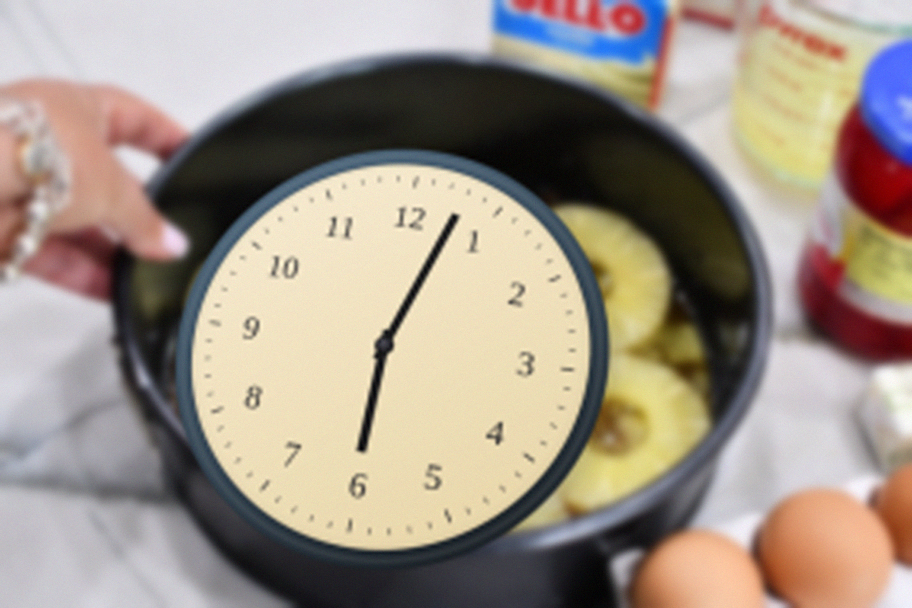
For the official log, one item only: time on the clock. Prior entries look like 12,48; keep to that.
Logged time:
6,03
